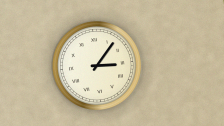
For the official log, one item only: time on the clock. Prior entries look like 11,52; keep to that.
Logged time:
3,07
